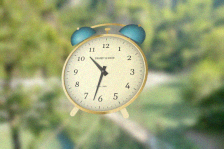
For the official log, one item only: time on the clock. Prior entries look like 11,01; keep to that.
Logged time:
10,32
